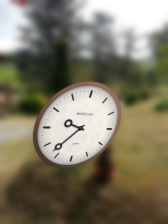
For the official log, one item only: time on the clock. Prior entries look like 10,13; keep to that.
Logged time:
9,37
